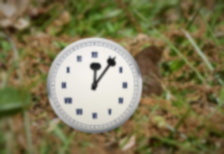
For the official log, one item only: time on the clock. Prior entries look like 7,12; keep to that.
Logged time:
12,06
